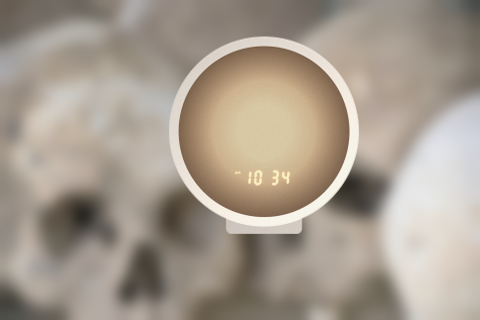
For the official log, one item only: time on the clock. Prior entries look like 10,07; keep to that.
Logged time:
10,34
